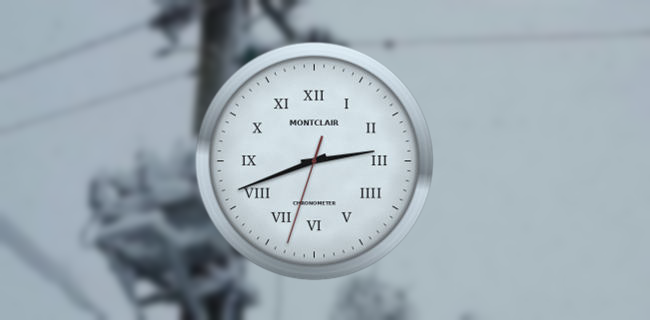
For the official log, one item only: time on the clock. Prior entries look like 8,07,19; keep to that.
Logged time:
2,41,33
